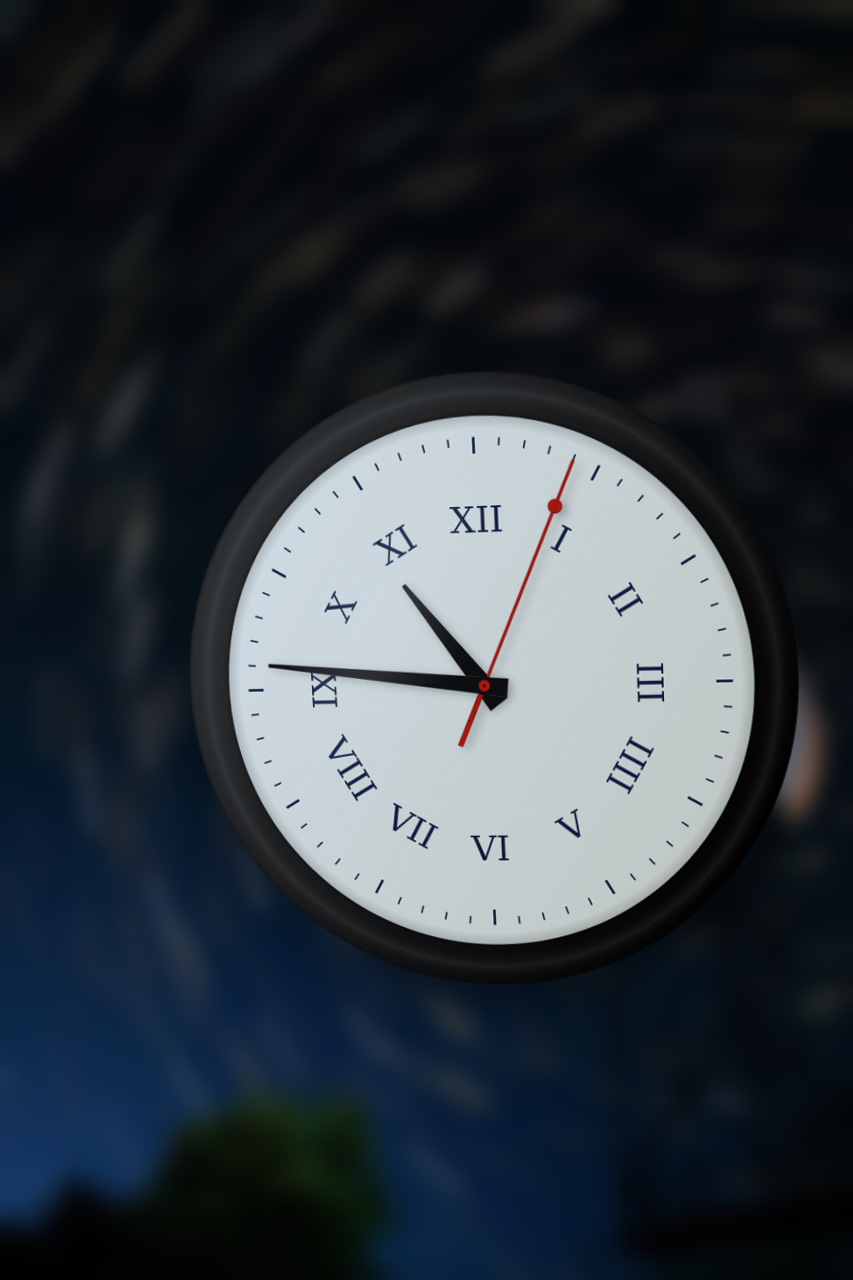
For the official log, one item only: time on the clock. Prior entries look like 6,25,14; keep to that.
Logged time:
10,46,04
